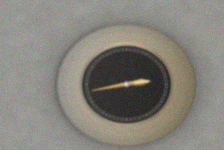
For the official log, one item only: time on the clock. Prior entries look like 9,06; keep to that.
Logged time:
2,43
